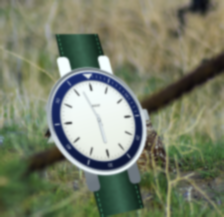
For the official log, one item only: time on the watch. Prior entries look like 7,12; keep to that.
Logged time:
5,57
